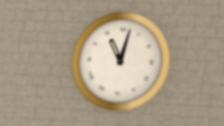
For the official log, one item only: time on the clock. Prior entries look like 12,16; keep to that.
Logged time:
11,02
